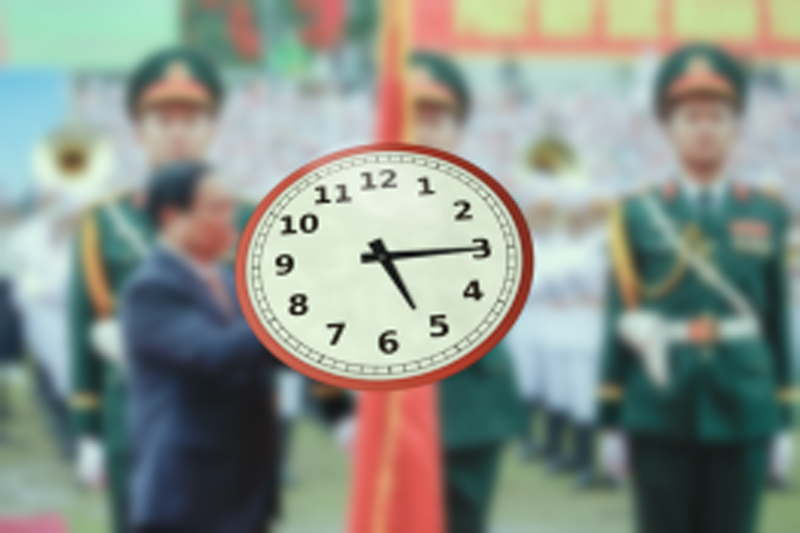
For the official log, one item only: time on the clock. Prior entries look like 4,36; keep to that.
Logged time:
5,15
